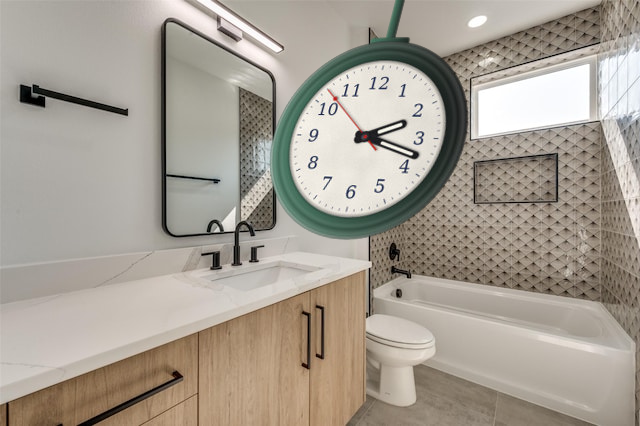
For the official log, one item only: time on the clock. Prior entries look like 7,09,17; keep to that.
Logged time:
2,17,52
